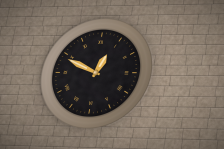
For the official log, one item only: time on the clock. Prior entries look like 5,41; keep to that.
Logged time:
12,49
